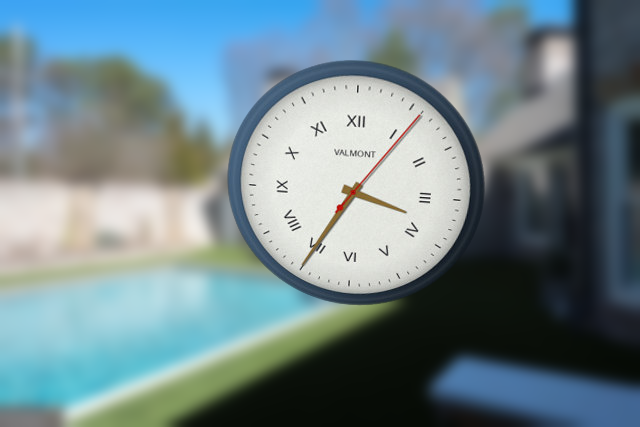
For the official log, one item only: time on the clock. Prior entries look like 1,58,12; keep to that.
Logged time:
3,35,06
